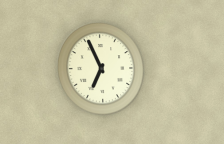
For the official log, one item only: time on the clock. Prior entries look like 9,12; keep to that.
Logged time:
6,56
